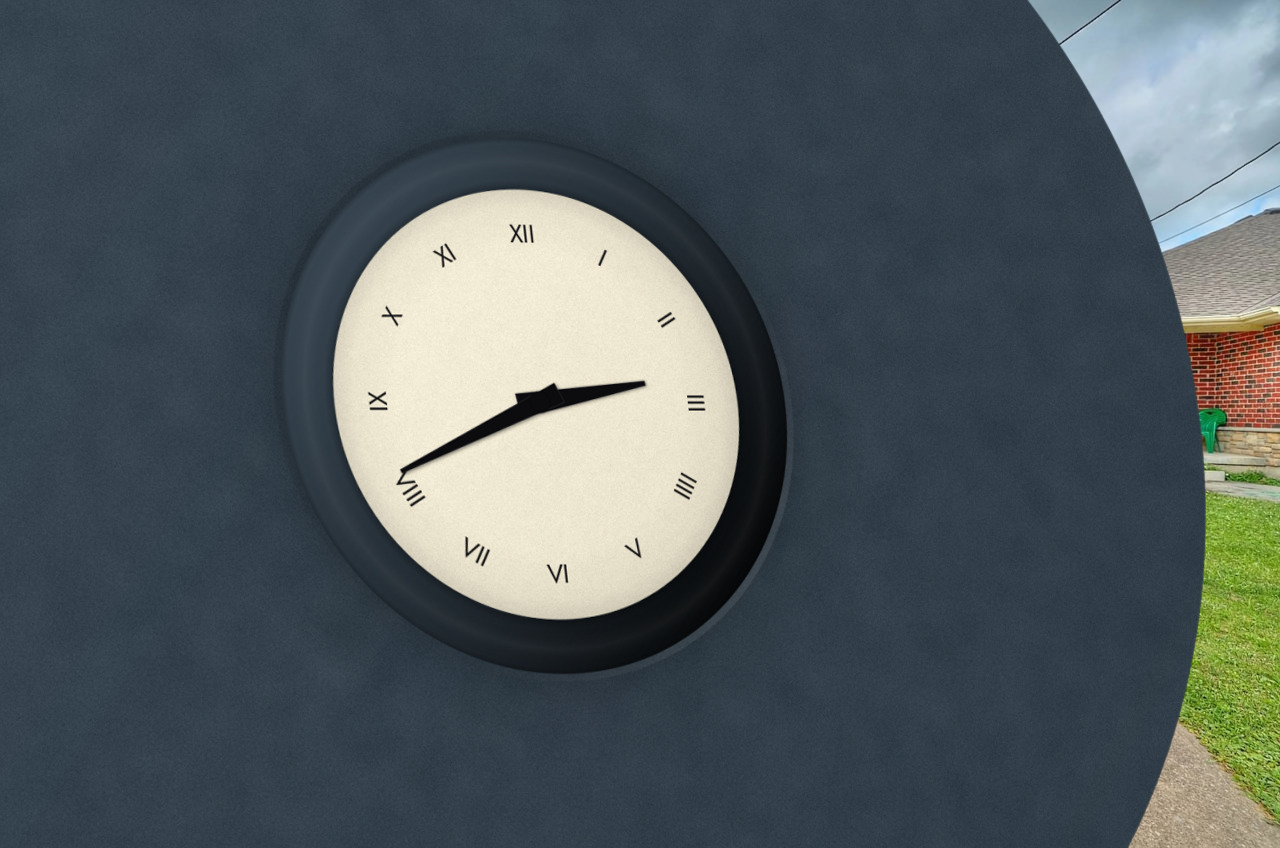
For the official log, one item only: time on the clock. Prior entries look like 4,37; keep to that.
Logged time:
2,41
